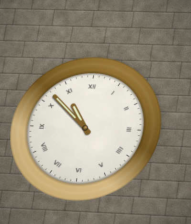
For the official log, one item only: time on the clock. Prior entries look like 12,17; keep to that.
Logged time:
10,52
